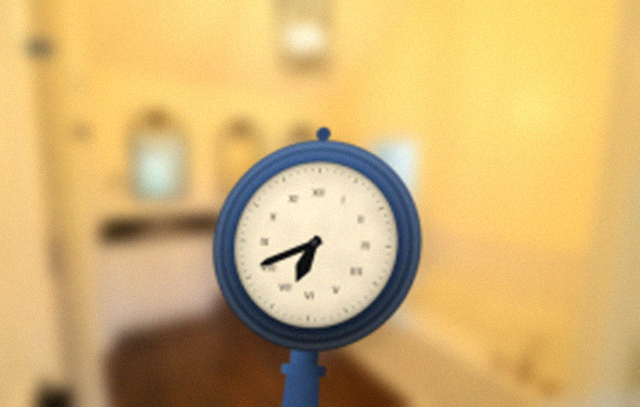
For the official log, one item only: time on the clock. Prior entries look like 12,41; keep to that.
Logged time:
6,41
